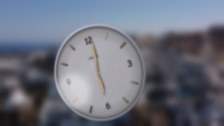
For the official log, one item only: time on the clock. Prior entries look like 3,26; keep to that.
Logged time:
6,01
